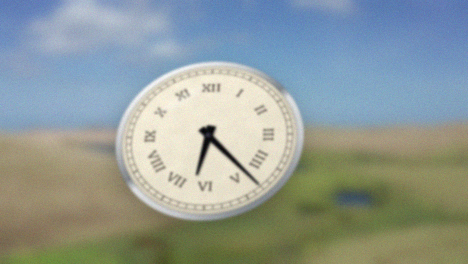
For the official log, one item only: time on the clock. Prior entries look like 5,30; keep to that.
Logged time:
6,23
